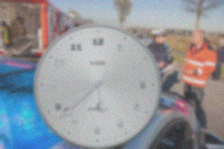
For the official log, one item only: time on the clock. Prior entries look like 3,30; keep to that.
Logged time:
5,38
